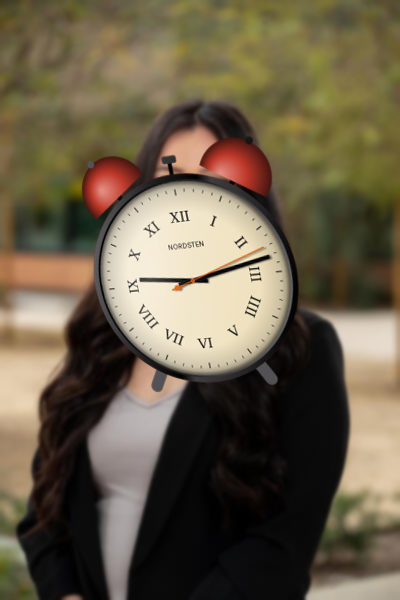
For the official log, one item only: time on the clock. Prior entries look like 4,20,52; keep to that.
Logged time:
9,13,12
